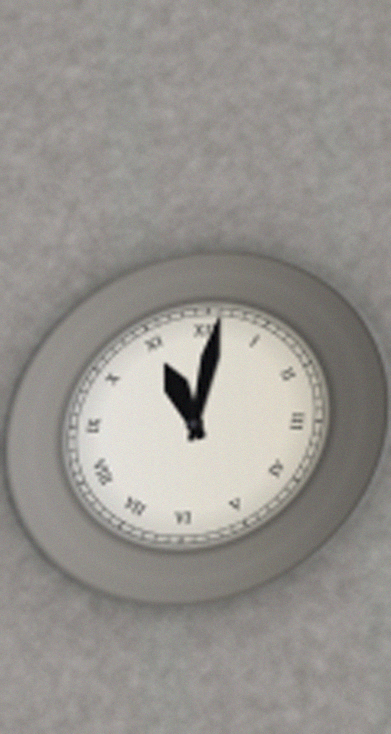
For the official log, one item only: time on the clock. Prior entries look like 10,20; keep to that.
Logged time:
11,01
